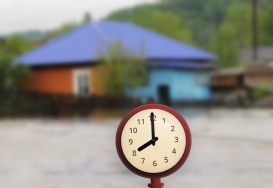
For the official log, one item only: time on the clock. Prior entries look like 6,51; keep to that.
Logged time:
8,00
